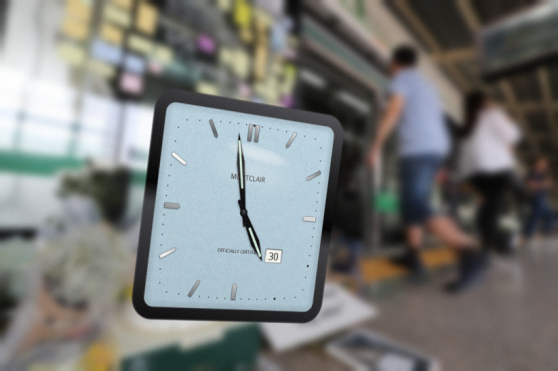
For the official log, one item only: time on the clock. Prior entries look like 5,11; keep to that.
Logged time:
4,58
